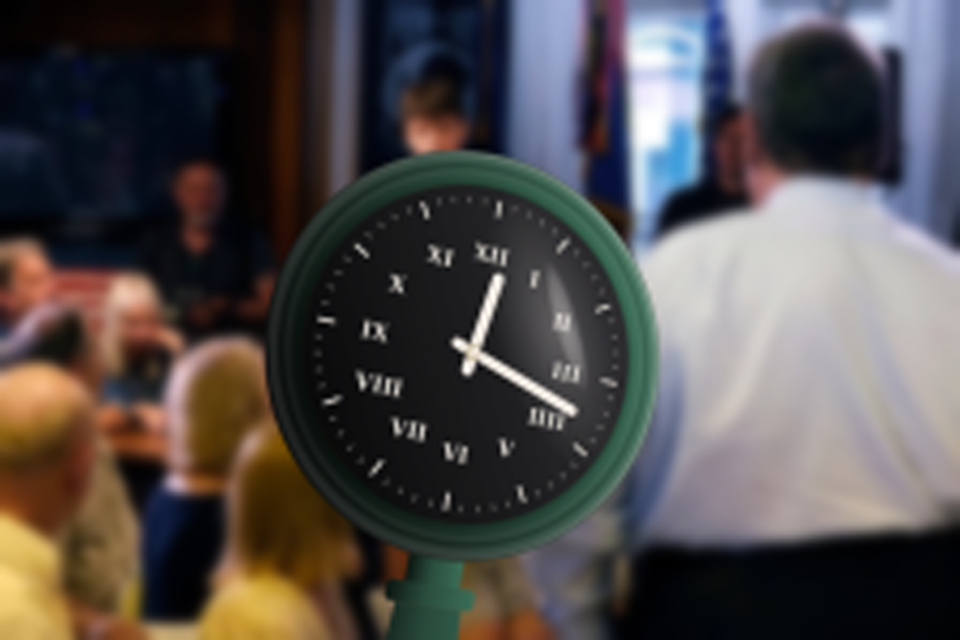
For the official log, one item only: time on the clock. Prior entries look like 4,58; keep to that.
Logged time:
12,18
